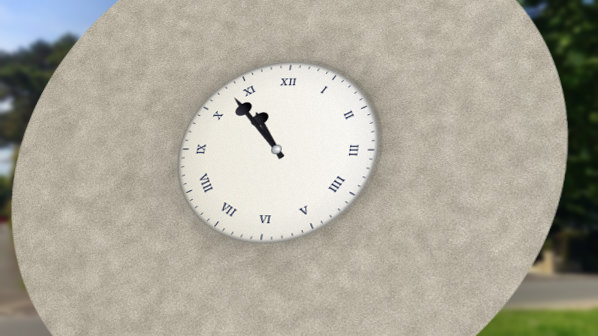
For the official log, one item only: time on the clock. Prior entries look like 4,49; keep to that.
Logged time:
10,53
